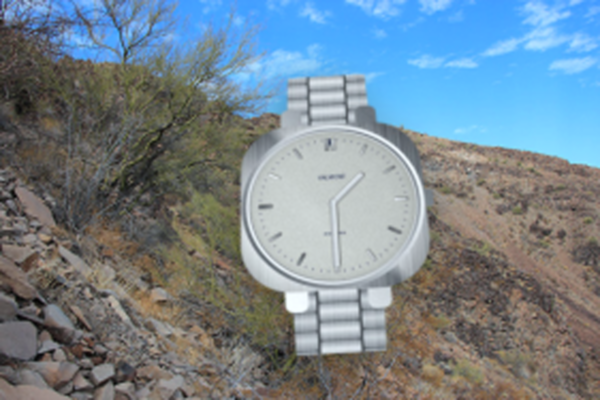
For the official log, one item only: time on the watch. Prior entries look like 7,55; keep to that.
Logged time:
1,30
